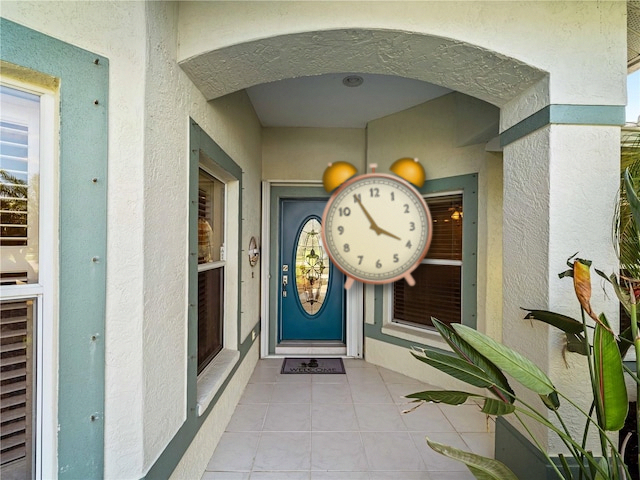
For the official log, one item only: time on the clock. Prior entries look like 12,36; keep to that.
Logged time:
3,55
